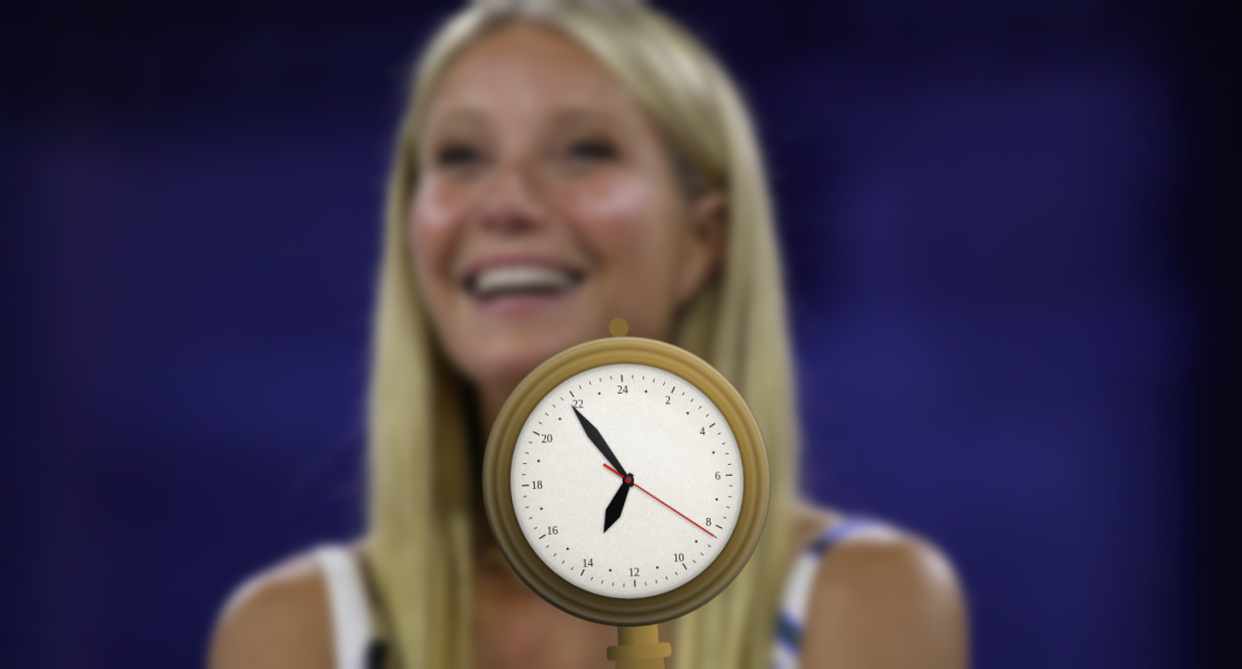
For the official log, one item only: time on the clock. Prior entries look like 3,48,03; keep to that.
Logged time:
13,54,21
